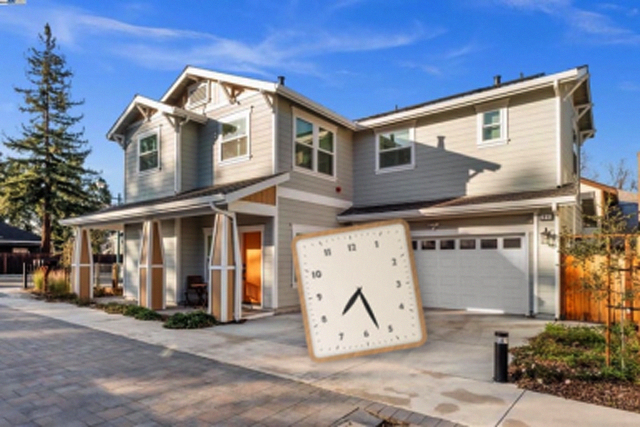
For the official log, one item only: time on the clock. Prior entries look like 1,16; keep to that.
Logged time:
7,27
